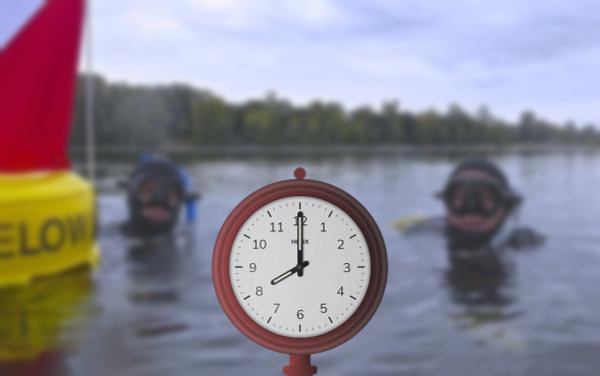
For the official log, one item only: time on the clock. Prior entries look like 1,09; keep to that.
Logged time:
8,00
